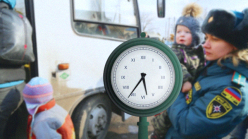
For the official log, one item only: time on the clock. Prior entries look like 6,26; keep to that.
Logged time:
5,36
